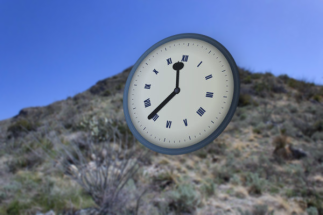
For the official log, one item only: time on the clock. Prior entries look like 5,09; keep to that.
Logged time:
11,36
